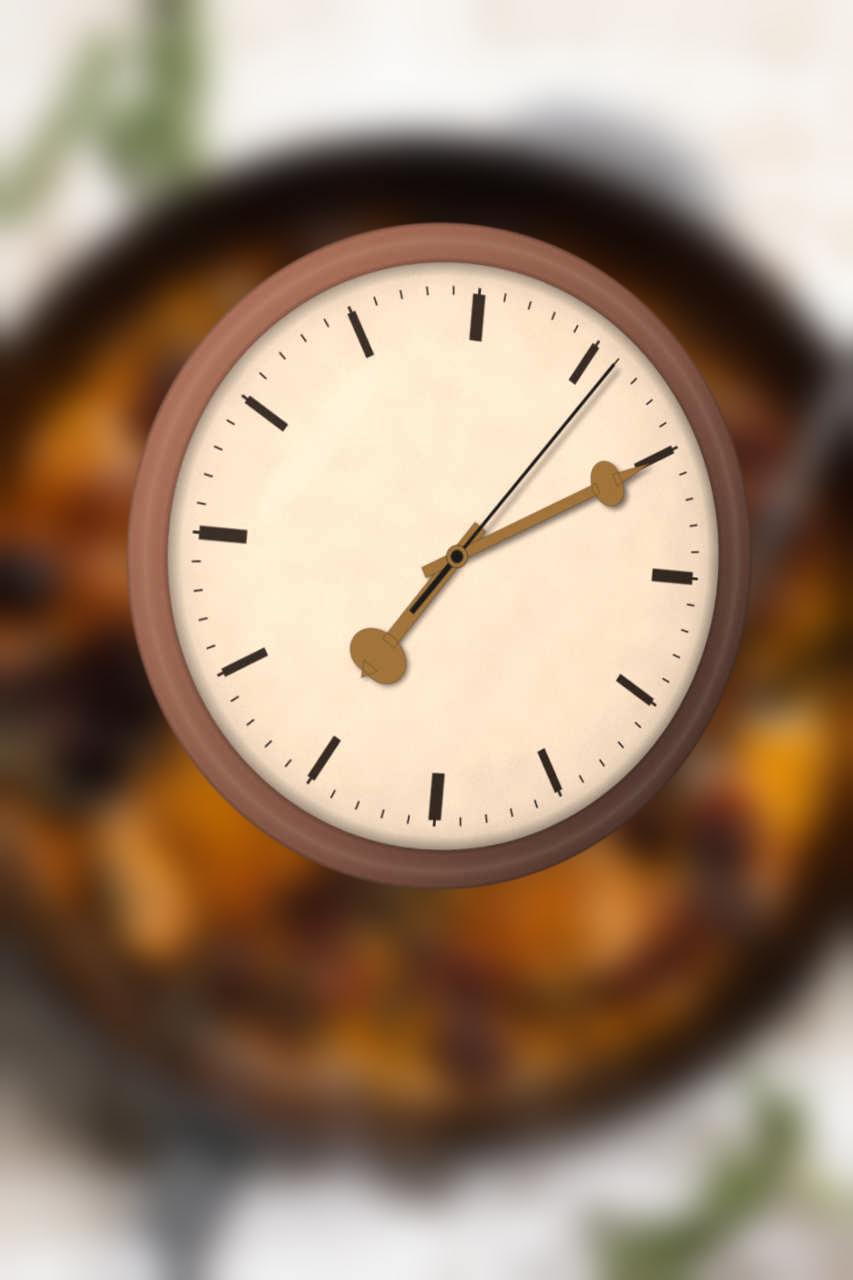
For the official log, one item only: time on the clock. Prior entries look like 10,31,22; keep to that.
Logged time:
7,10,06
